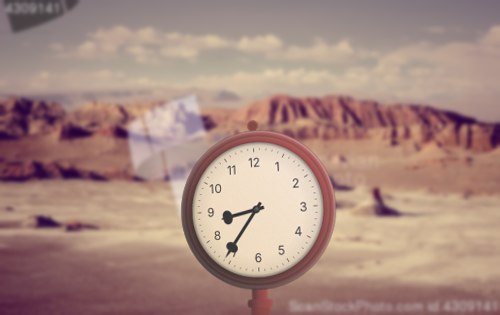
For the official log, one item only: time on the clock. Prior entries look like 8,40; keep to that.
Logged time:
8,36
